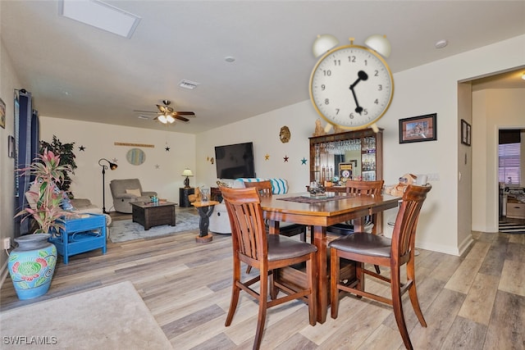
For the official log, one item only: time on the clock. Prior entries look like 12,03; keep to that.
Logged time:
1,27
